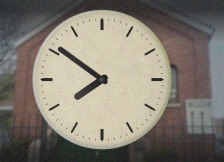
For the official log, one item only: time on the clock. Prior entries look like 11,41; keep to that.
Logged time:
7,51
